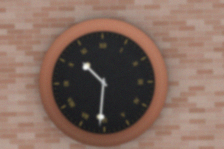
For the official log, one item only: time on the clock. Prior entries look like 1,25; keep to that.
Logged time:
10,31
